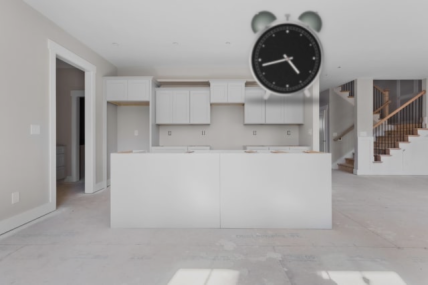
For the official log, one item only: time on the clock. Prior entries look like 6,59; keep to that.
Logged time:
4,43
